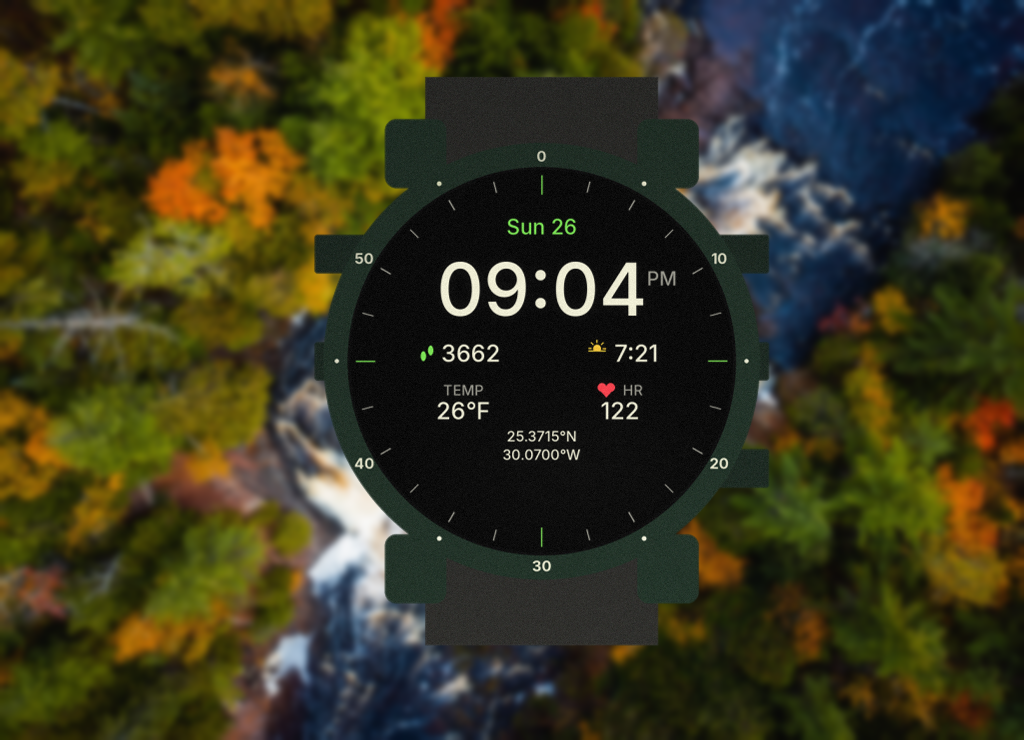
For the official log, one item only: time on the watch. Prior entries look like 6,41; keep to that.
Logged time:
9,04
